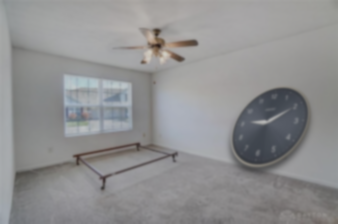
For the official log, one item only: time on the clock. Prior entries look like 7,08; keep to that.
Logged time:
9,10
